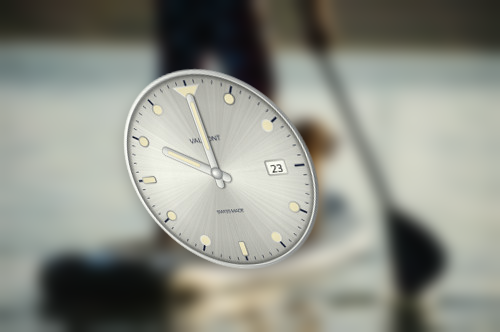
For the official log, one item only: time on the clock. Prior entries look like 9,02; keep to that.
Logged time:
10,00
